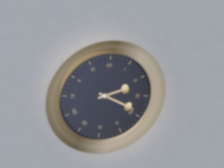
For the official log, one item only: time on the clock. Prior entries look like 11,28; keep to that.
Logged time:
2,19
